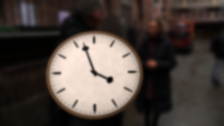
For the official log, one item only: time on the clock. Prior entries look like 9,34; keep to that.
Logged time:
3,57
